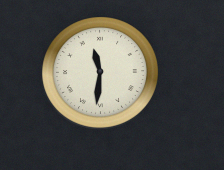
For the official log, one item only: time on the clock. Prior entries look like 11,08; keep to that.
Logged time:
11,31
